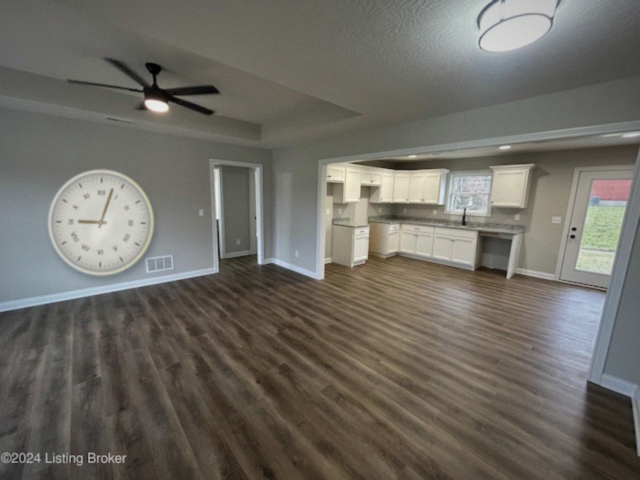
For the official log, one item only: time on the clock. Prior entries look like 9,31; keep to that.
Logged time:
9,03
